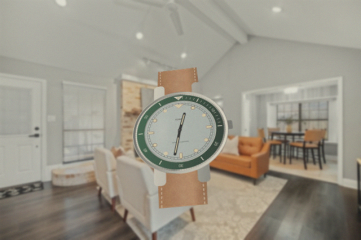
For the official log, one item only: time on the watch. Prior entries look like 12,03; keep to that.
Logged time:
12,32
